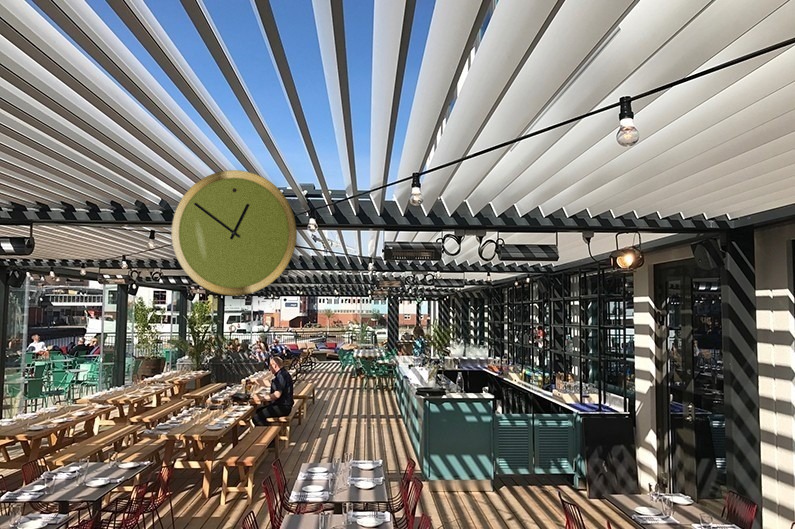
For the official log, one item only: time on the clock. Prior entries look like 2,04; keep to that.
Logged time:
12,51
